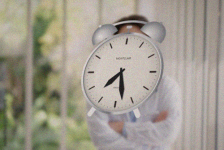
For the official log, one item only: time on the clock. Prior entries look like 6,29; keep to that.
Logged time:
7,28
